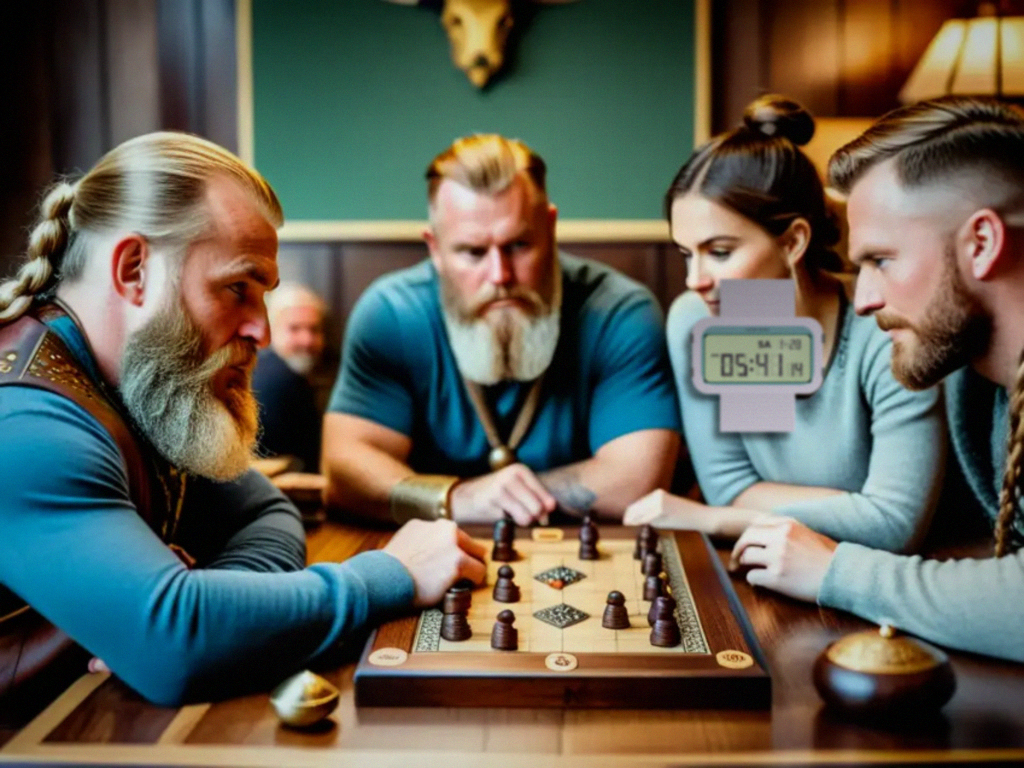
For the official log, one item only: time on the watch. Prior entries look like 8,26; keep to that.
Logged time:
5,41
